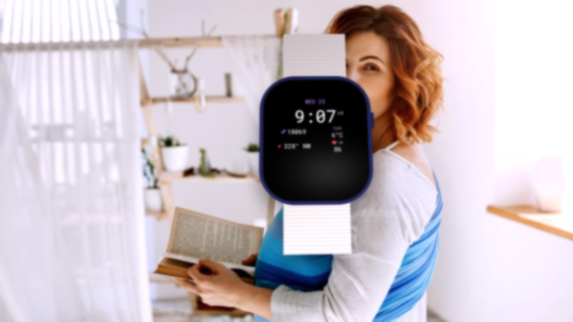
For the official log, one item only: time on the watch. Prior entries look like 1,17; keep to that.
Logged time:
9,07
